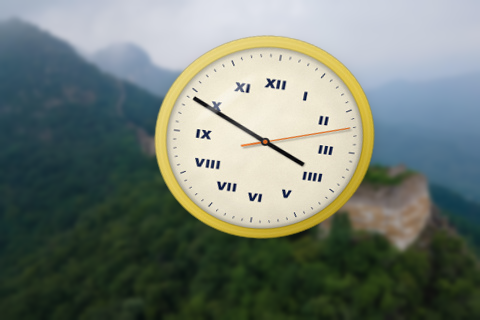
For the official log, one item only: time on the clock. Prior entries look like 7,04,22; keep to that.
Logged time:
3,49,12
